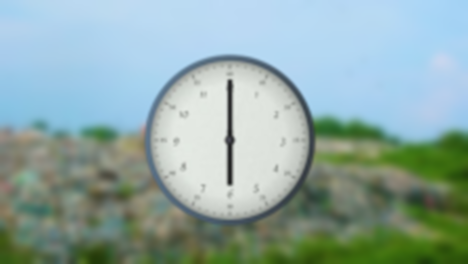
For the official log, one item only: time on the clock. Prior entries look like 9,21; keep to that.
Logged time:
6,00
